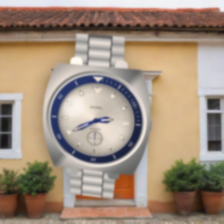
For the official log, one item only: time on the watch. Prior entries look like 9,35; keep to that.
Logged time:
2,40
